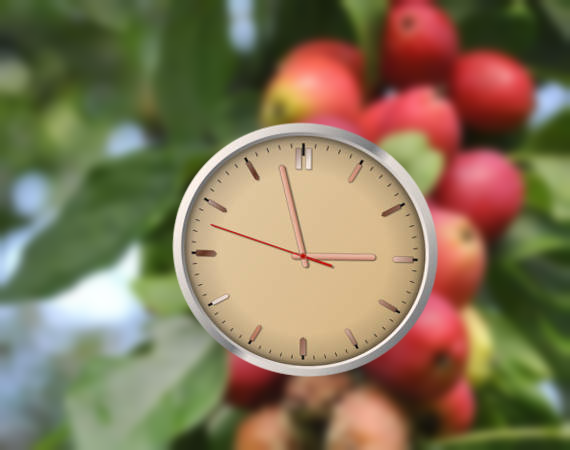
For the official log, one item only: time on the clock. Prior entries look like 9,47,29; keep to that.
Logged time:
2,57,48
